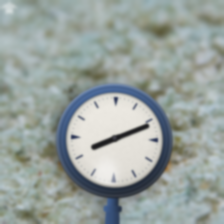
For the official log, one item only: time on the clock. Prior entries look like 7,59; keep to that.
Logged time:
8,11
